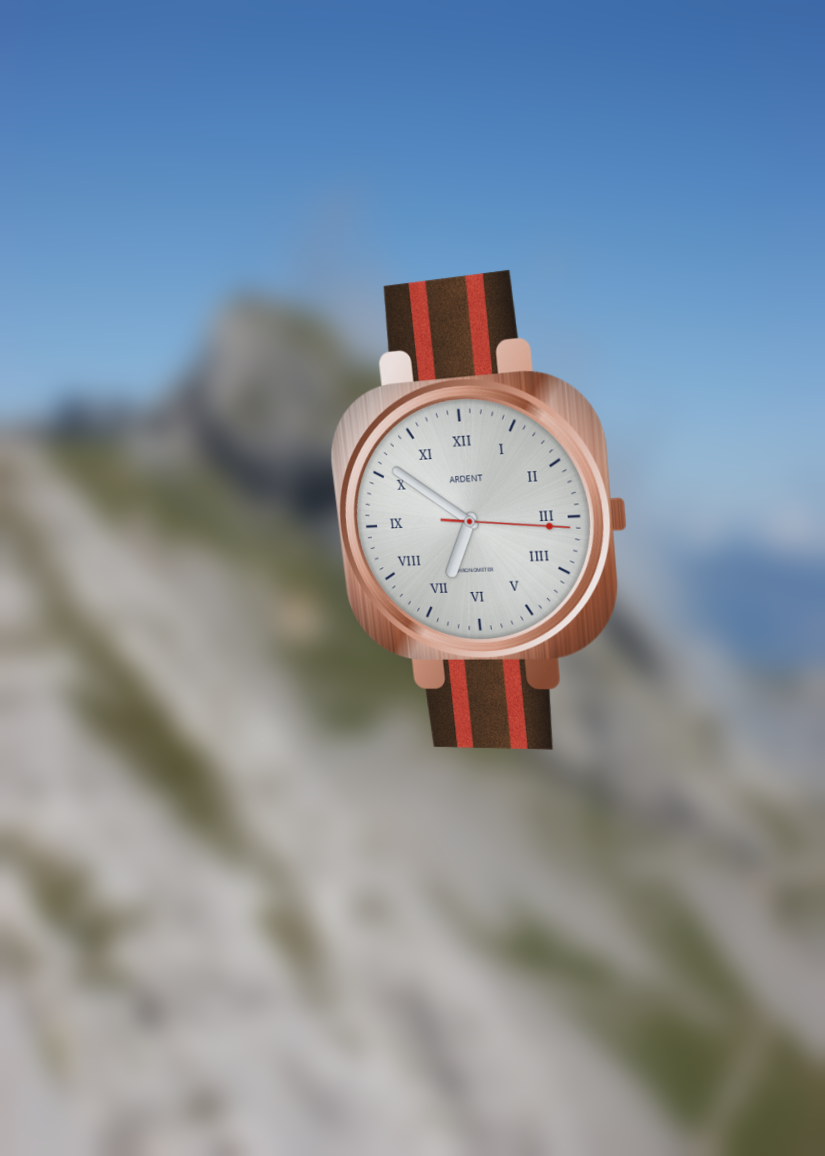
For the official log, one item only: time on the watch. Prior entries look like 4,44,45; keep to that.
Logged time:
6,51,16
